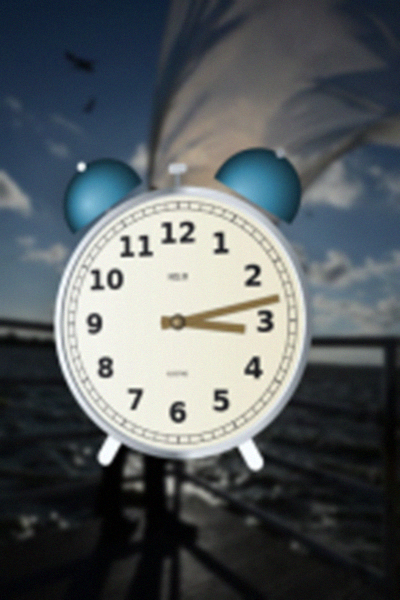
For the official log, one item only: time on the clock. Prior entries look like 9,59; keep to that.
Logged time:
3,13
